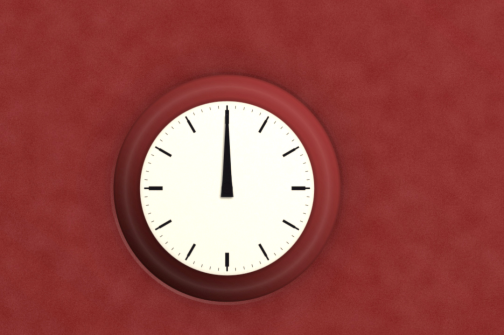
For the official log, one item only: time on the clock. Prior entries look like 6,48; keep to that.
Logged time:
12,00
